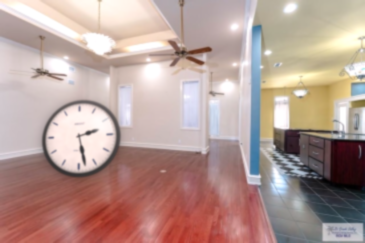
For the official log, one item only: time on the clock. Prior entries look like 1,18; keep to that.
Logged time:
2,28
